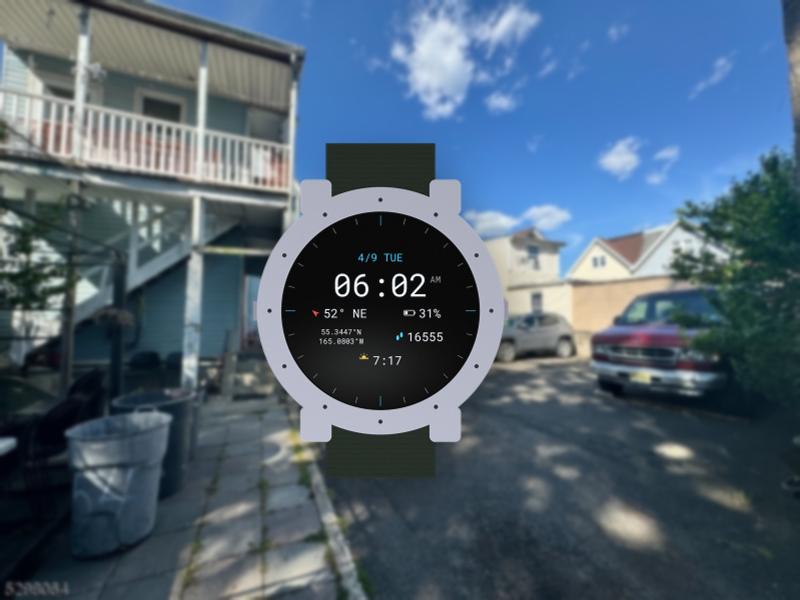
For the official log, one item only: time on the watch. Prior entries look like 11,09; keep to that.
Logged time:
6,02
